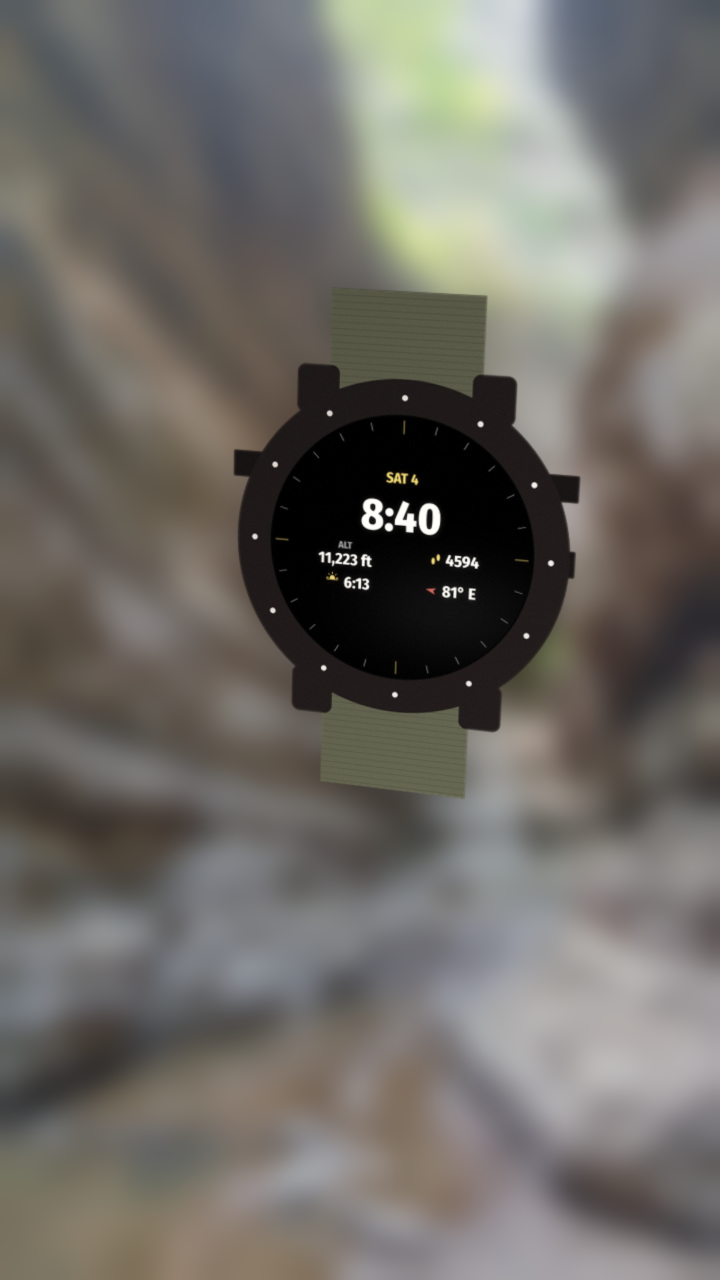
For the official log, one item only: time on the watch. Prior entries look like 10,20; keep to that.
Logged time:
8,40
